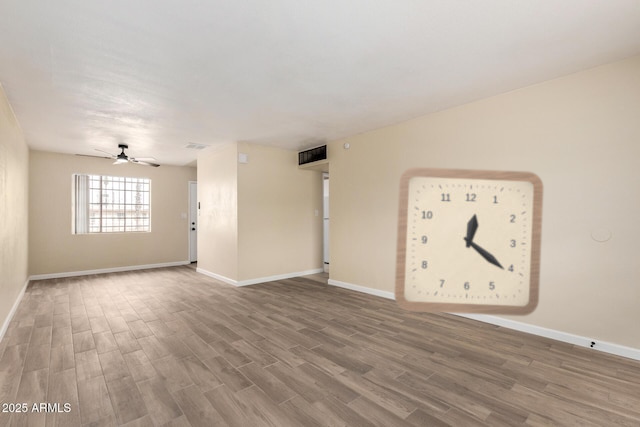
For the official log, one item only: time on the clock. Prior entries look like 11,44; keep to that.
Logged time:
12,21
